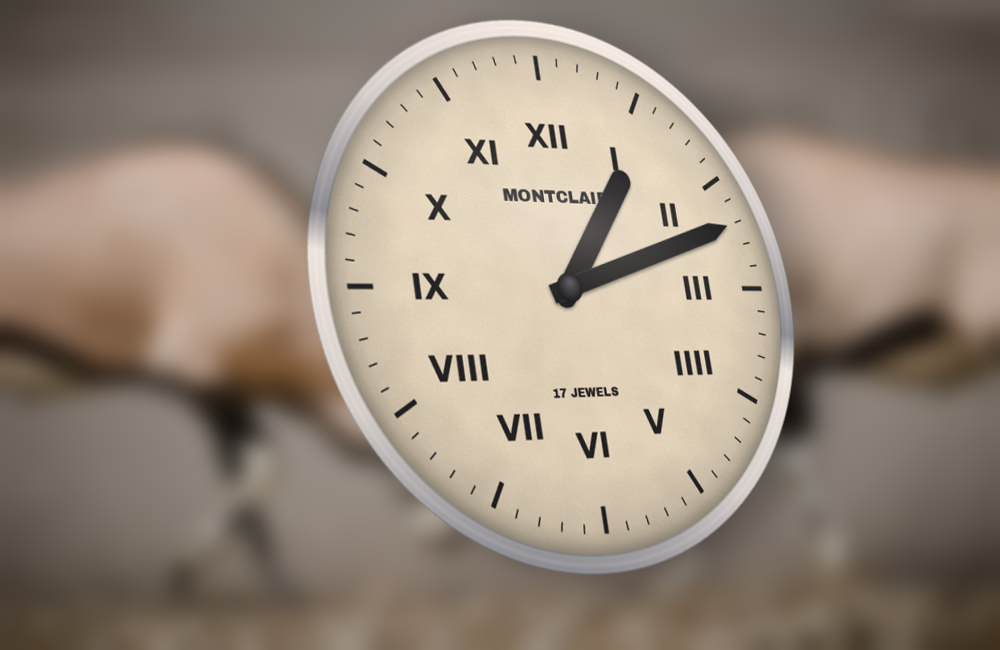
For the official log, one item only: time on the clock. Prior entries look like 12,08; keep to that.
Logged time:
1,12
